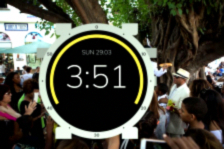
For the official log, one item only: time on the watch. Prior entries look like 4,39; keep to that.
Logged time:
3,51
